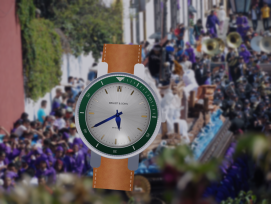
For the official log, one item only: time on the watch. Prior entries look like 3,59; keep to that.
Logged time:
5,40
